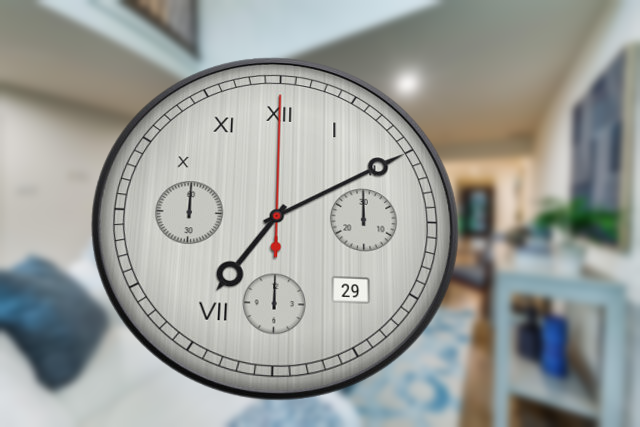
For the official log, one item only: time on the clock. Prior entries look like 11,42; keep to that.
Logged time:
7,10
